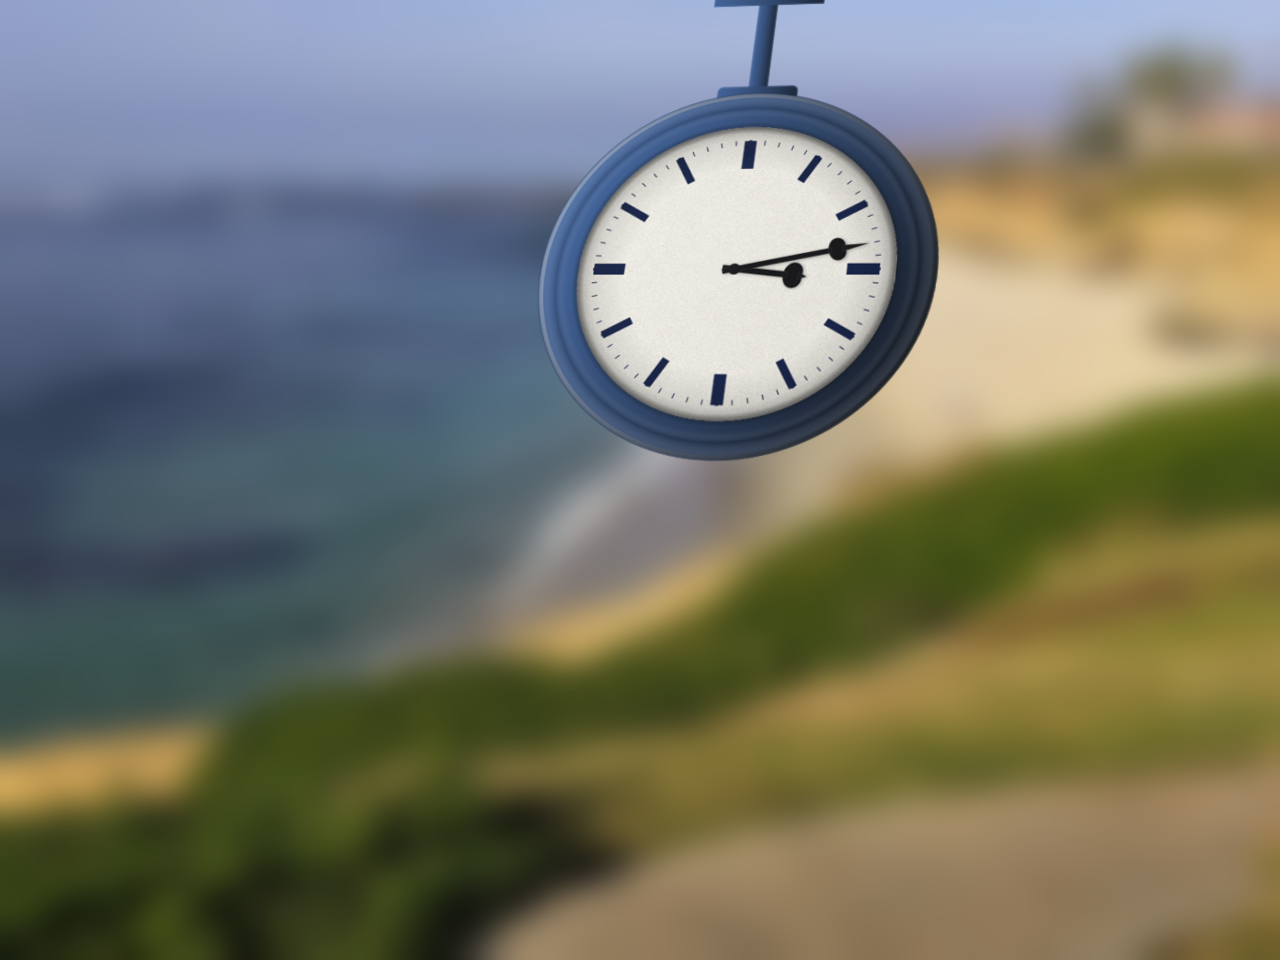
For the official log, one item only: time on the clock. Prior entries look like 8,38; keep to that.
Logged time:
3,13
